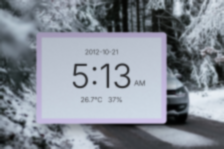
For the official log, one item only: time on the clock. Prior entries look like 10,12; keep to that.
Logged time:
5,13
